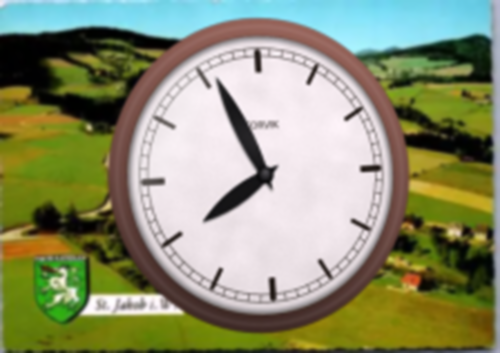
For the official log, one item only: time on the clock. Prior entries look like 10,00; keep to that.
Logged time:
7,56
